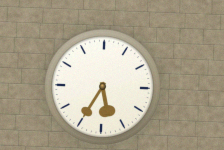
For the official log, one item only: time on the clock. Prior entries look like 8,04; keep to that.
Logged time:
5,35
